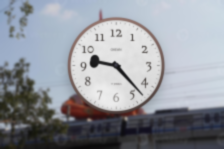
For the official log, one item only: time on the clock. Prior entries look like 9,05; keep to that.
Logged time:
9,23
